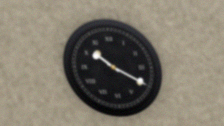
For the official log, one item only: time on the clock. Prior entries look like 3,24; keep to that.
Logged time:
10,20
